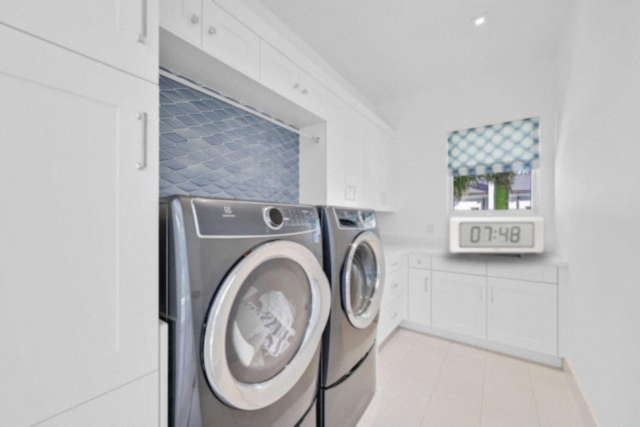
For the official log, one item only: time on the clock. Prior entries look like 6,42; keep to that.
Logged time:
7,48
